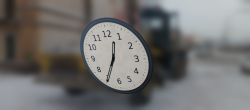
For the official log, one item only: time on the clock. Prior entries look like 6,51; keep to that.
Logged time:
12,35
